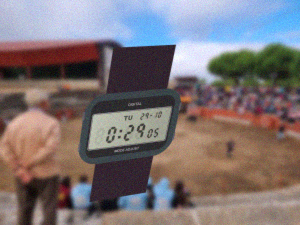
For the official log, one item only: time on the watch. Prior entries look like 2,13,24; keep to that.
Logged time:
0,29,05
